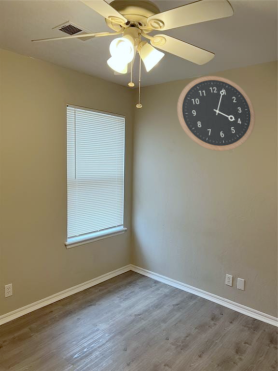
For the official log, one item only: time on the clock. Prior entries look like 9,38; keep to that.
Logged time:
4,04
